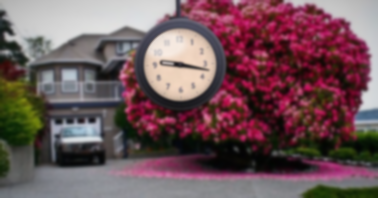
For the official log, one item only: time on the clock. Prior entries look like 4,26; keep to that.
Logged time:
9,17
